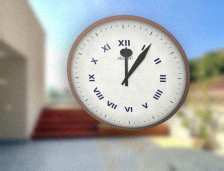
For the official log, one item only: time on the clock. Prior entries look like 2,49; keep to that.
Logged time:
12,06
